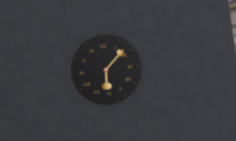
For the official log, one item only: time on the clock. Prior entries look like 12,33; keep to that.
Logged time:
6,08
